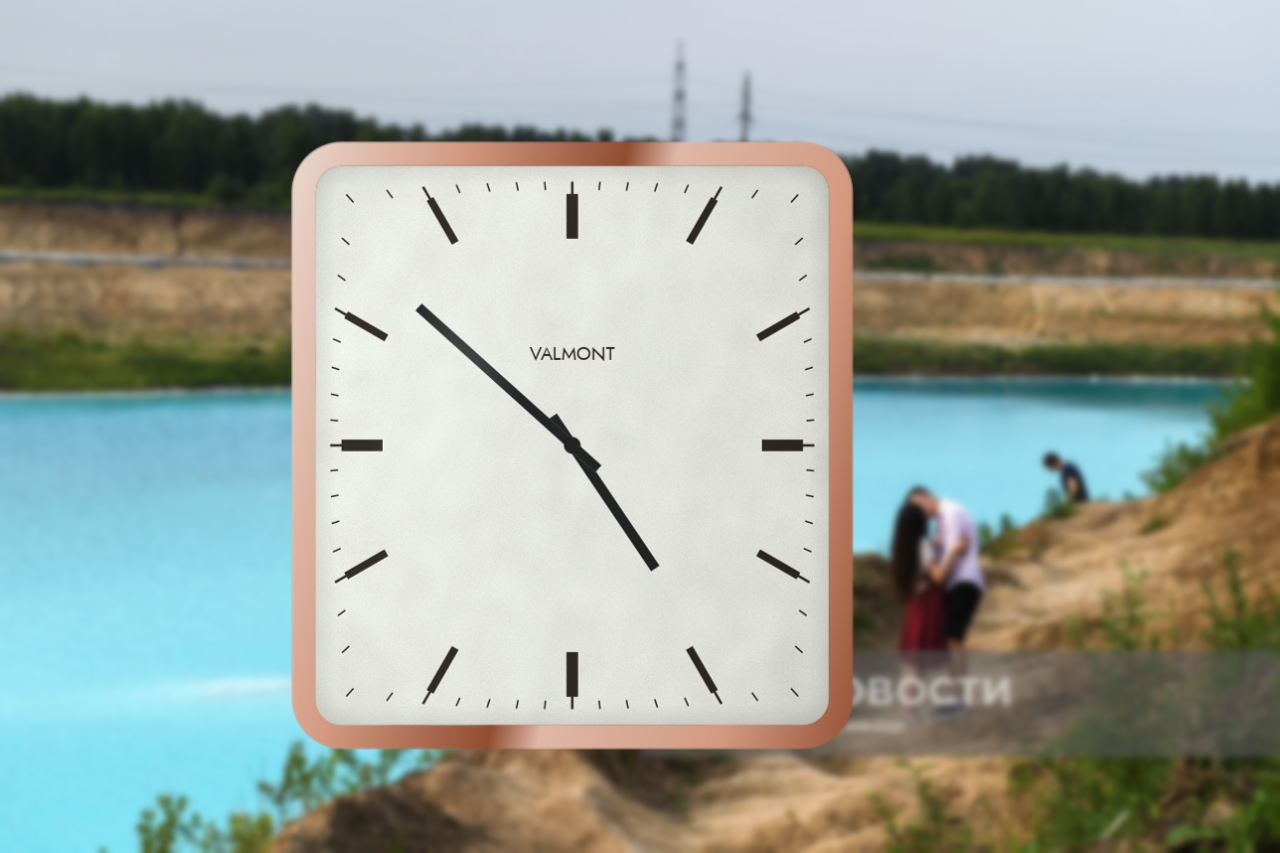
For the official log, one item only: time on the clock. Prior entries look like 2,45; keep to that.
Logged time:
4,52
